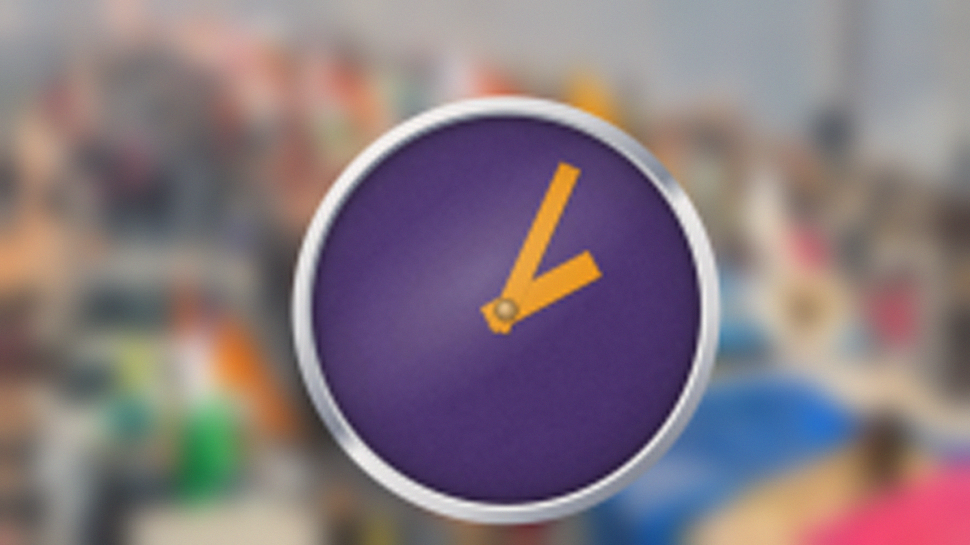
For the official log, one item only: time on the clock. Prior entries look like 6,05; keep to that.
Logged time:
2,04
